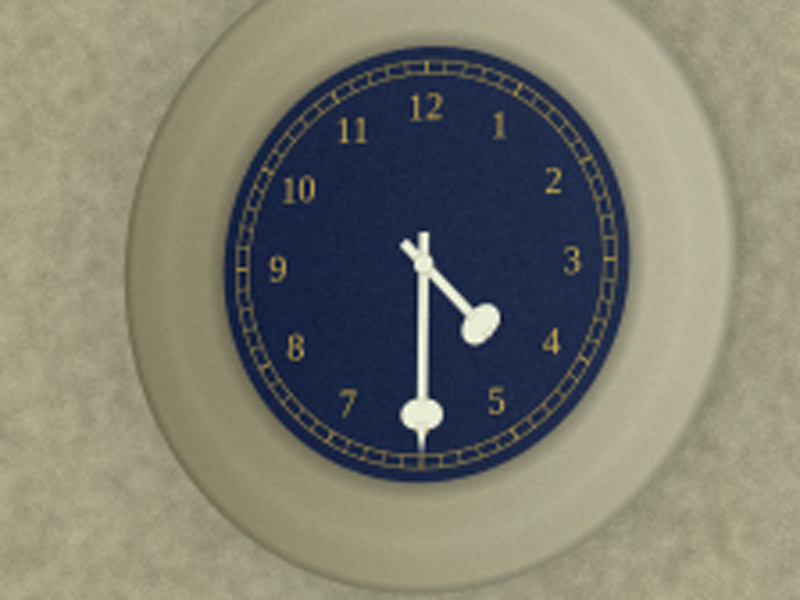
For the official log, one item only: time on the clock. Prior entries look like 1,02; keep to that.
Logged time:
4,30
